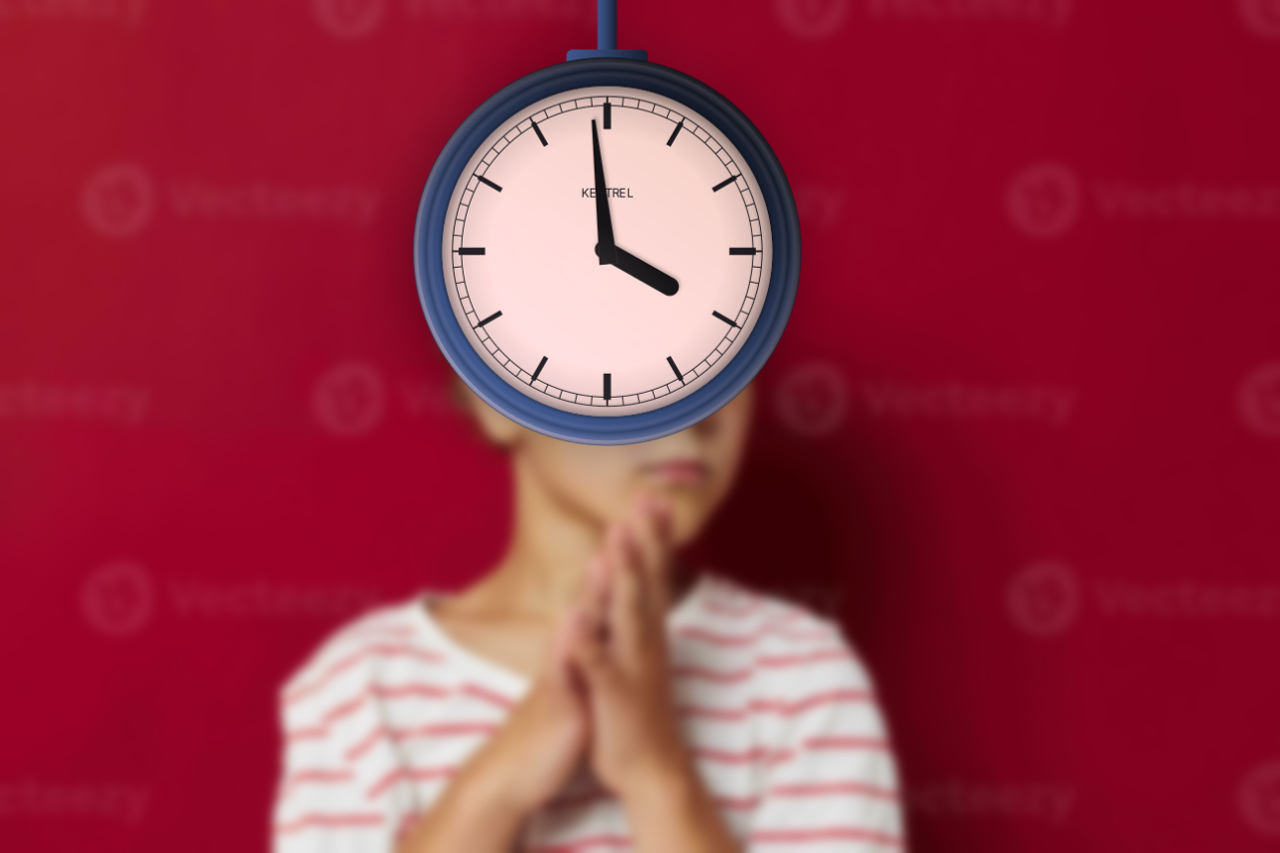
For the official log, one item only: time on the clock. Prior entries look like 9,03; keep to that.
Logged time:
3,59
